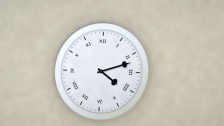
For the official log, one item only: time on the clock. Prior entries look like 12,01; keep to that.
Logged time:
4,12
